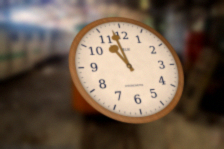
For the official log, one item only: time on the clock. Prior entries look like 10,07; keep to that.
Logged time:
10,58
